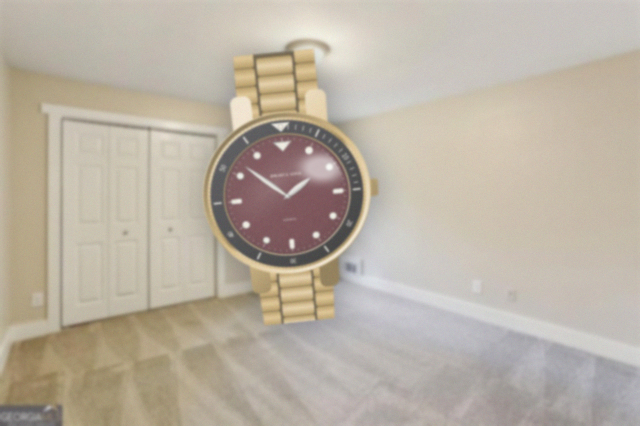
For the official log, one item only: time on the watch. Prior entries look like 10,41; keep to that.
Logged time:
1,52
